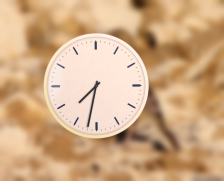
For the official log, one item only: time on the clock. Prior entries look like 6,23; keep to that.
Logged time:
7,32
